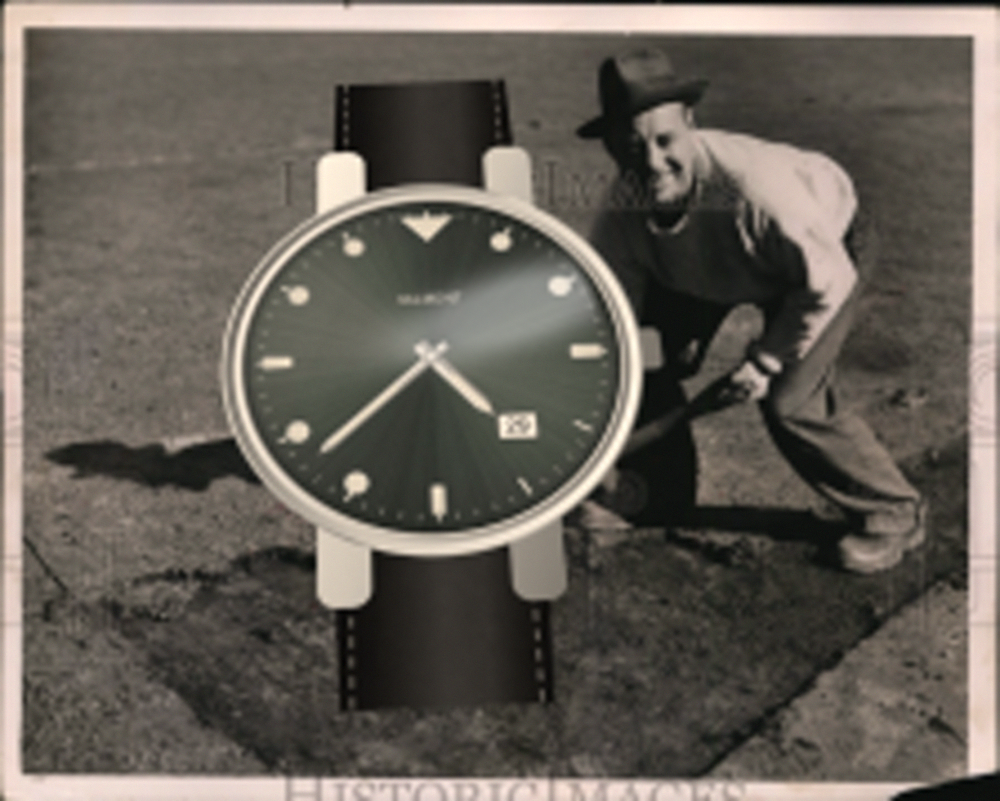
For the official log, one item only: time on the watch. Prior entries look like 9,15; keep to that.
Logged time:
4,38
